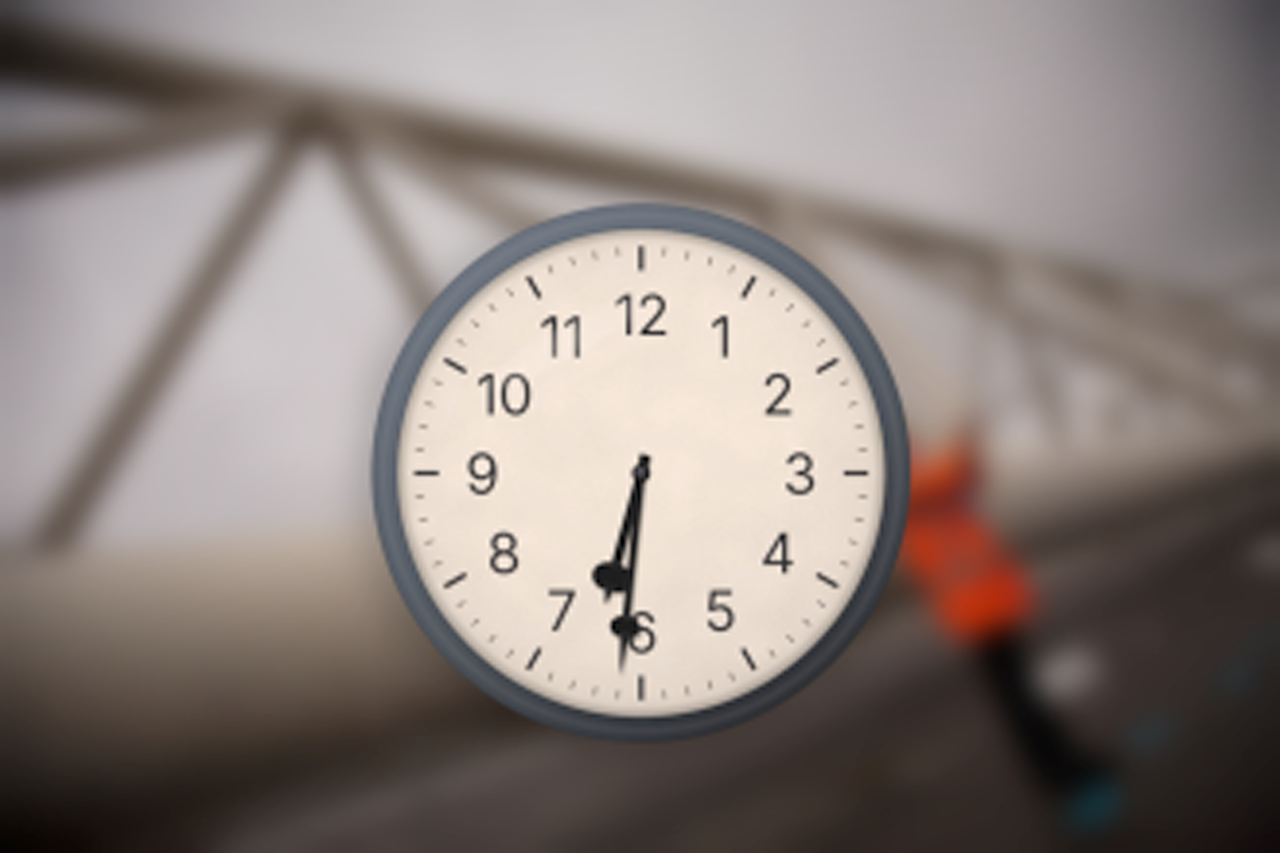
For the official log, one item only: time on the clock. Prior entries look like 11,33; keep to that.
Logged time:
6,31
